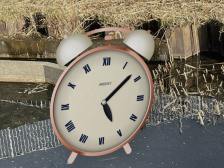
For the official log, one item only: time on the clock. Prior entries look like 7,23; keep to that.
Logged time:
5,08
